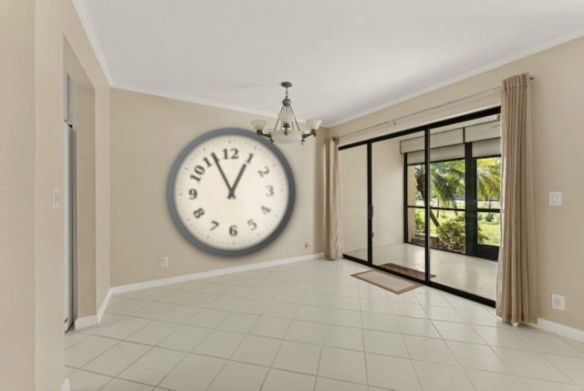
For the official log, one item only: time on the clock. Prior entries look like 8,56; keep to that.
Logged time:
12,56
